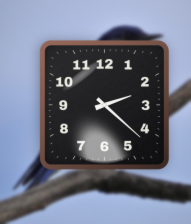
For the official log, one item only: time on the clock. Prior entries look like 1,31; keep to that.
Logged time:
2,22
